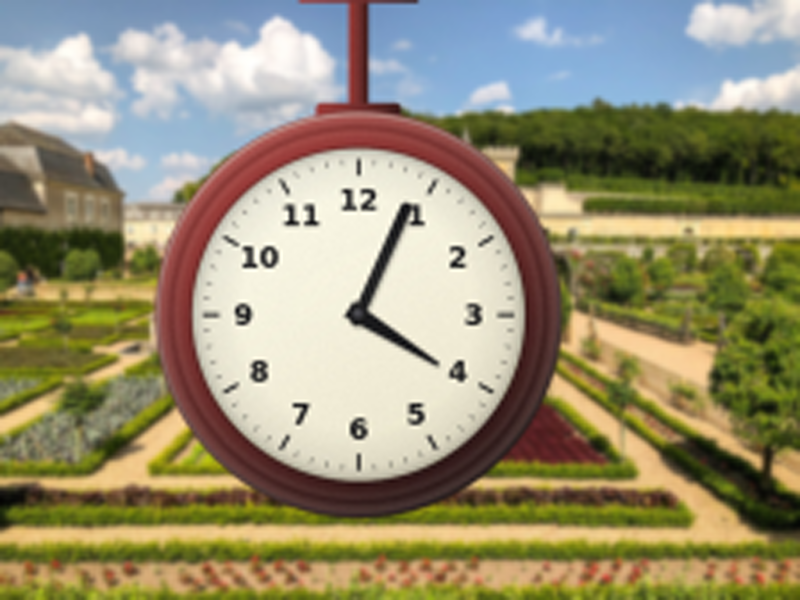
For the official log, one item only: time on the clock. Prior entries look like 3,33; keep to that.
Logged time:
4,04
